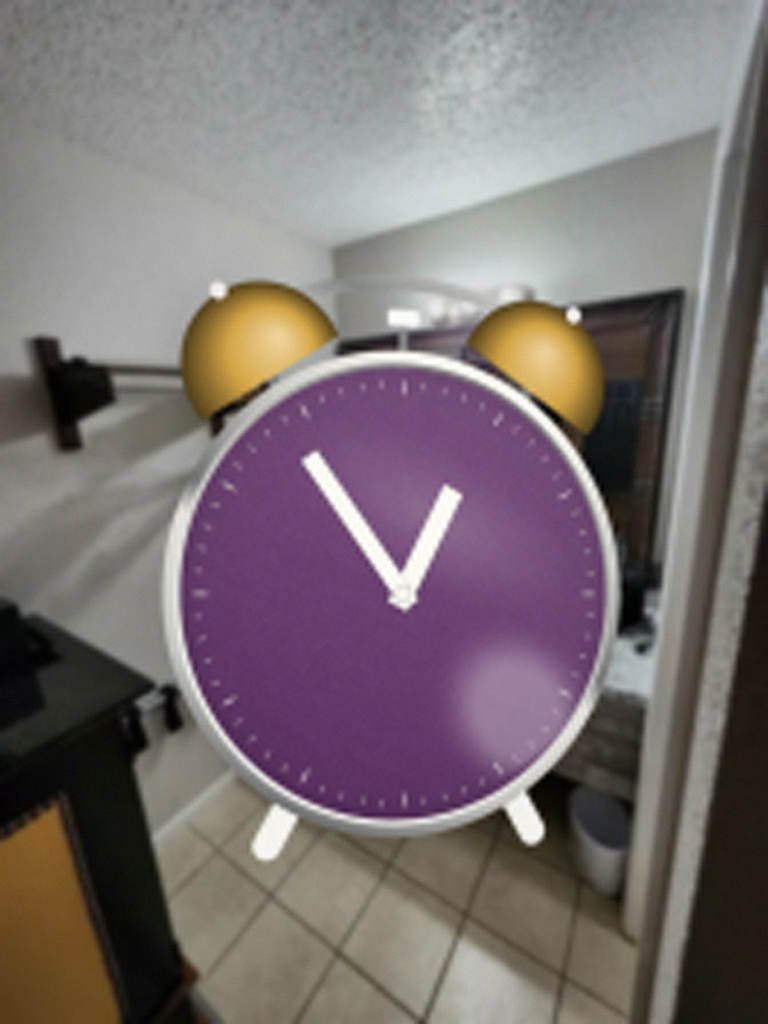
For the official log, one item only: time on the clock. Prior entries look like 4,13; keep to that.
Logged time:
12,54
